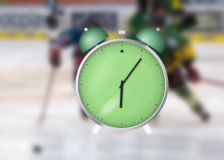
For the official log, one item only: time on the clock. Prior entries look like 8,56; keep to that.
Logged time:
6,06
